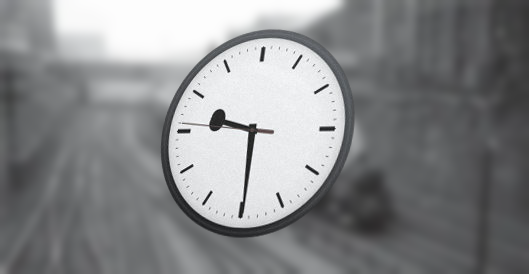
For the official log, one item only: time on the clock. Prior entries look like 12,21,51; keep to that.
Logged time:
9,29,46
